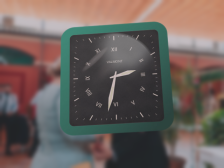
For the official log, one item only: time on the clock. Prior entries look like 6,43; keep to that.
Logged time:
2,32
